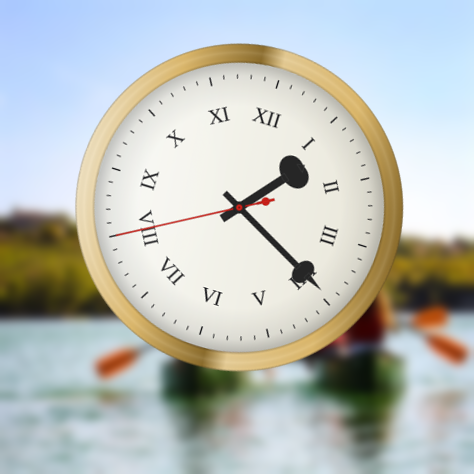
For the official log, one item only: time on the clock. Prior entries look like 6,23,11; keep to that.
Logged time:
1,19,40
